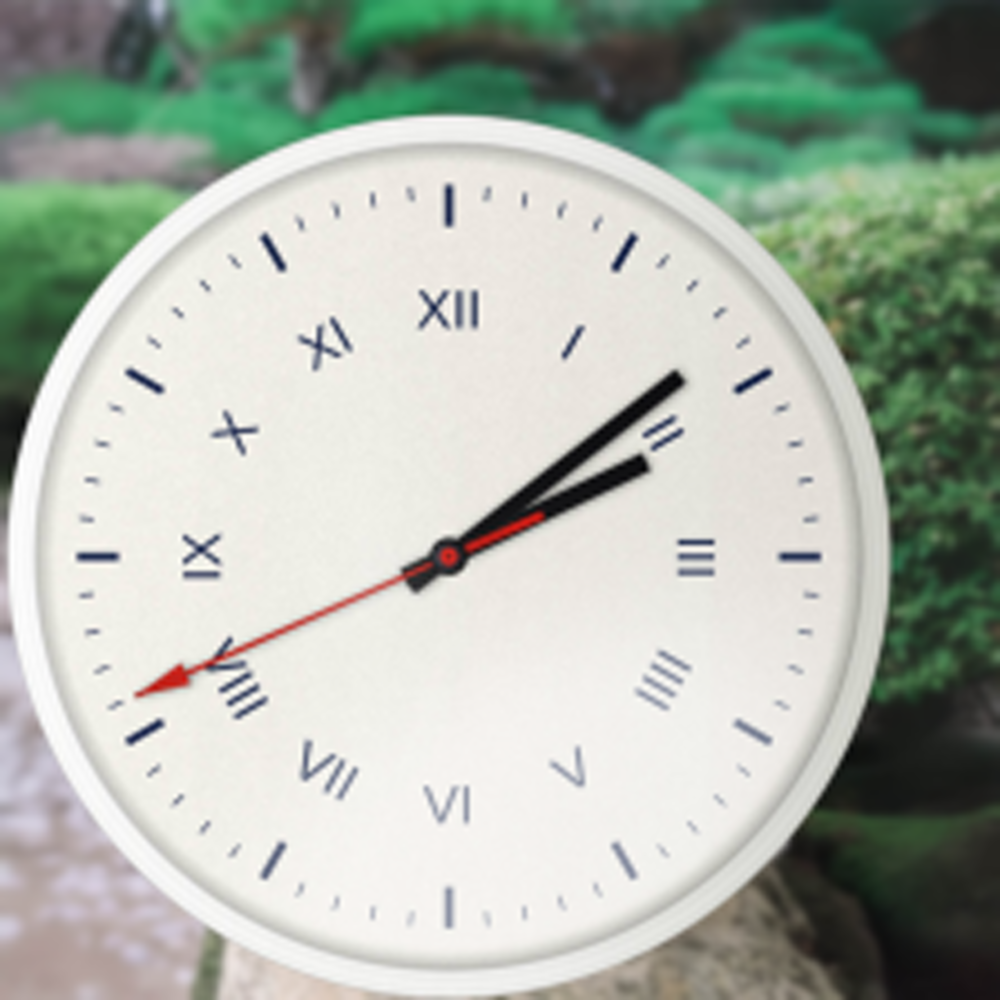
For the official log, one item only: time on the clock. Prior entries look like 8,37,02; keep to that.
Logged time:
2,08,41
